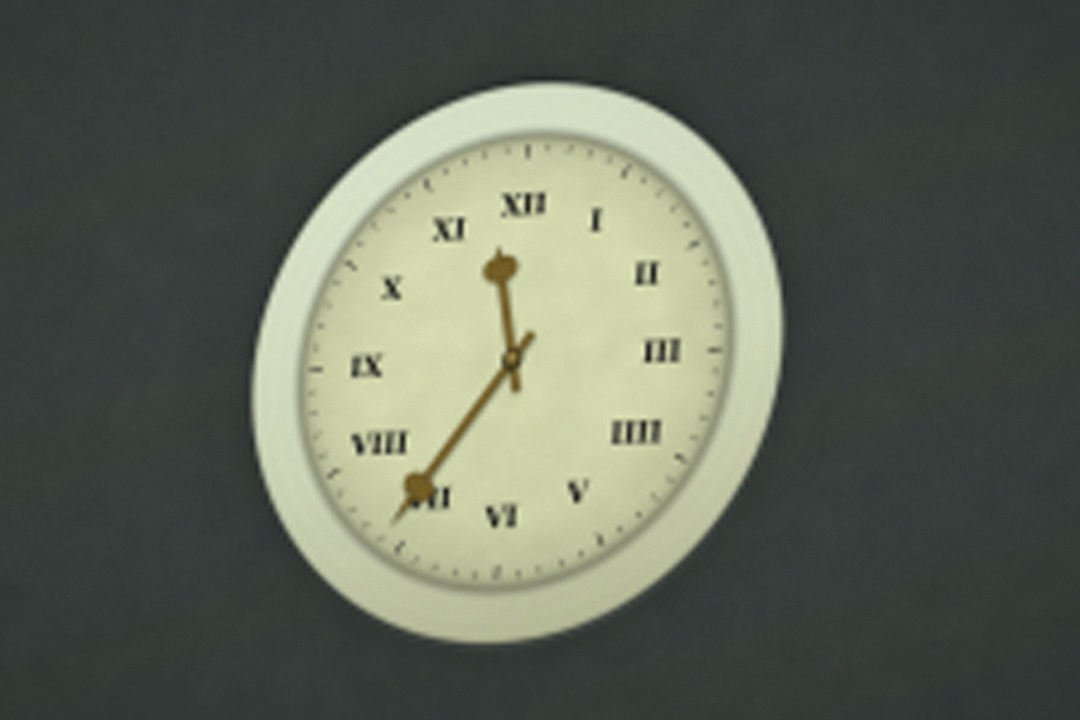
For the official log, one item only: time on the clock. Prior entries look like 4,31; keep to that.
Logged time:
11,36
